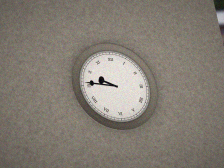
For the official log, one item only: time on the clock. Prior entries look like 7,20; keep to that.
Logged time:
9,46
